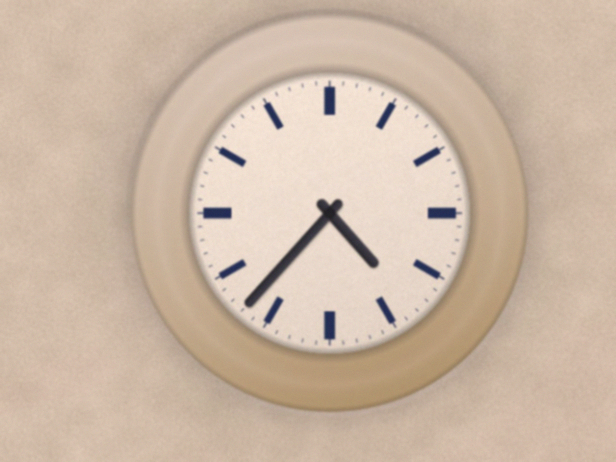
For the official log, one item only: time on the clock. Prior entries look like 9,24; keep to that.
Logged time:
4,37
